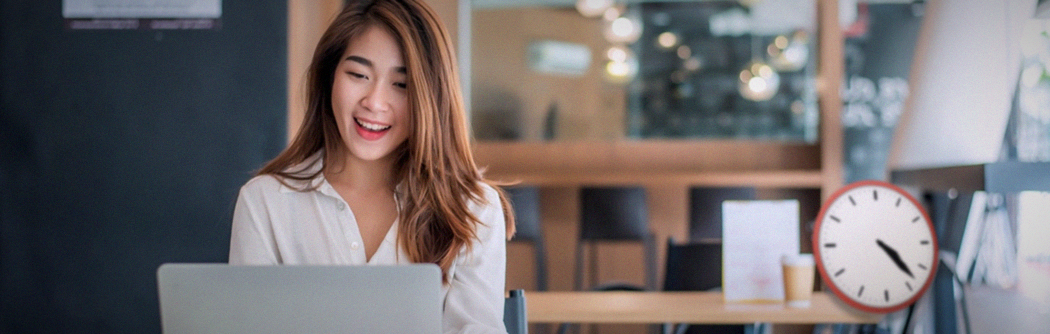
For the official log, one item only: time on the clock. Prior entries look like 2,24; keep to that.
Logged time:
4,23
